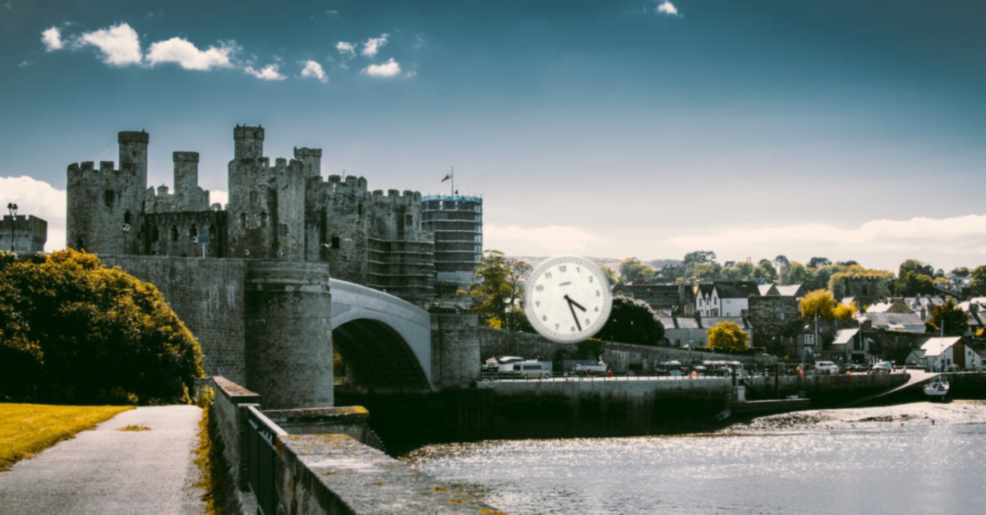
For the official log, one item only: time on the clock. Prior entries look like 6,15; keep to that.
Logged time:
4,28
